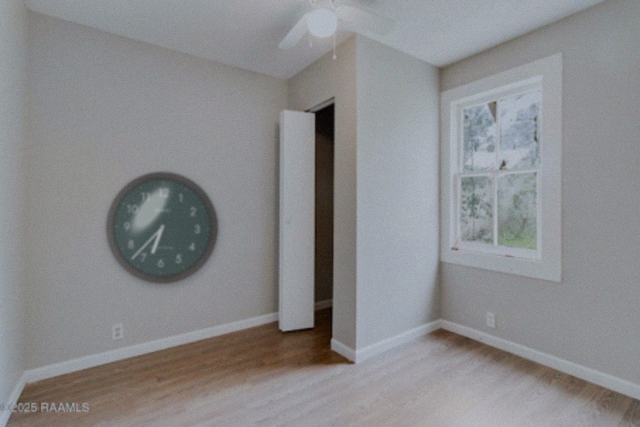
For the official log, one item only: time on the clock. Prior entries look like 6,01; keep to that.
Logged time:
6,37
